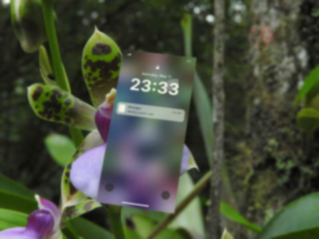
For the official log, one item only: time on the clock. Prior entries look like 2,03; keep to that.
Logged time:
23,33
